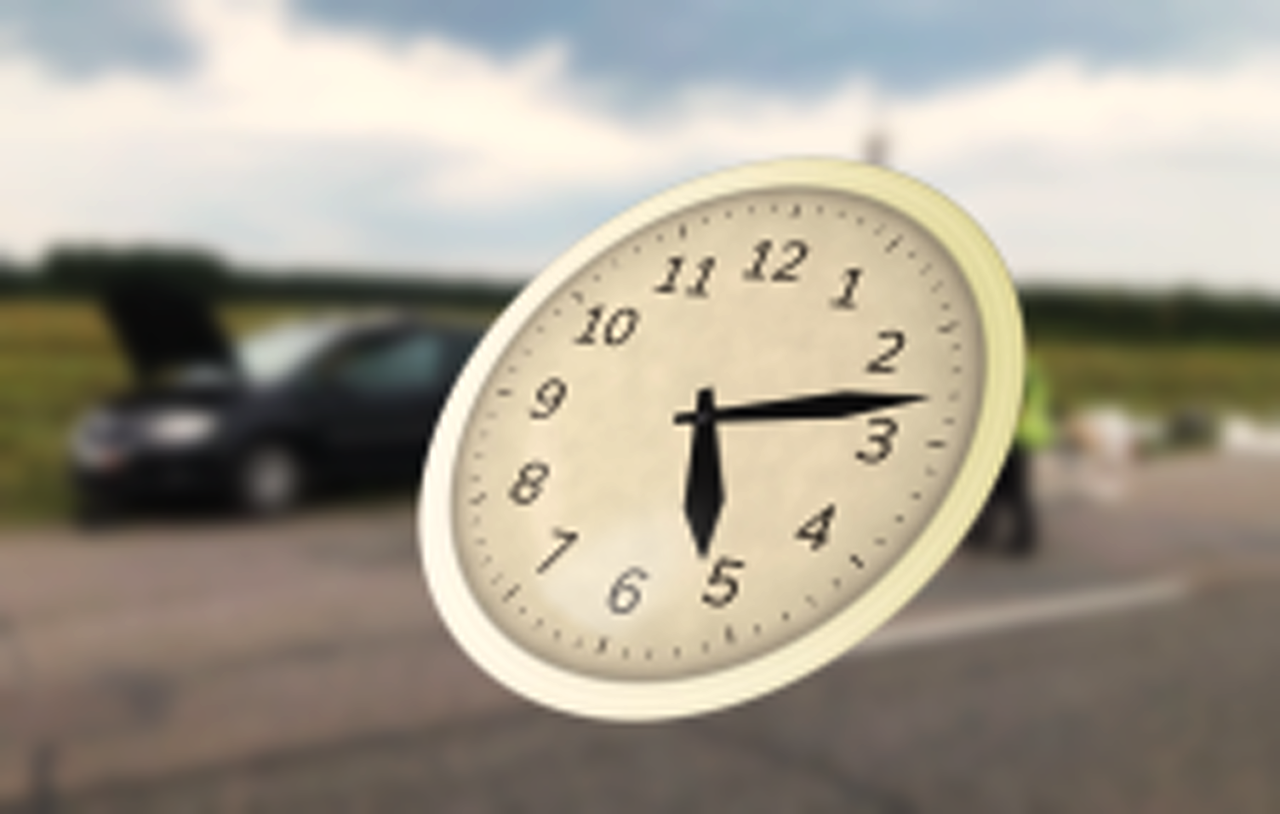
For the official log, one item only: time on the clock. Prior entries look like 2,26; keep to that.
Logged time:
5,13
